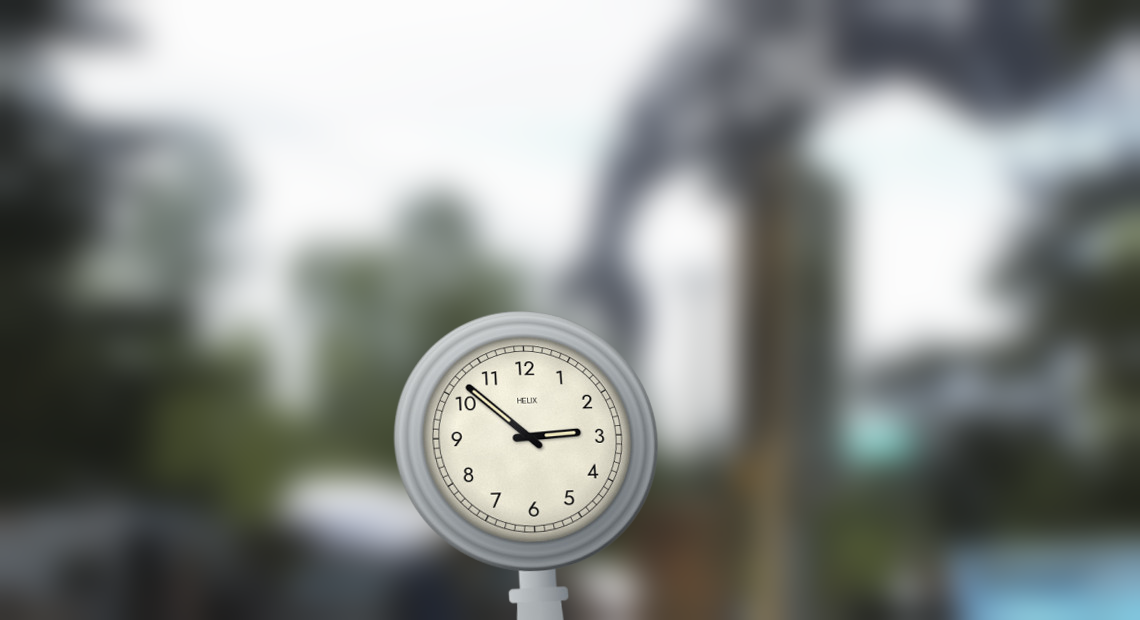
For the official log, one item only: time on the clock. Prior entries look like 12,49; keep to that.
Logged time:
2,52
